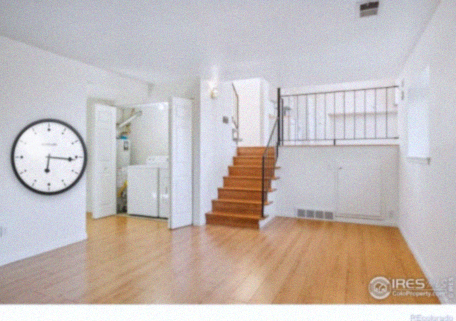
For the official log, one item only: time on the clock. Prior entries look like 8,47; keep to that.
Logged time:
6,16
